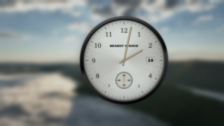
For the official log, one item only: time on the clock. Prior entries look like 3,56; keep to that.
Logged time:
2,02
